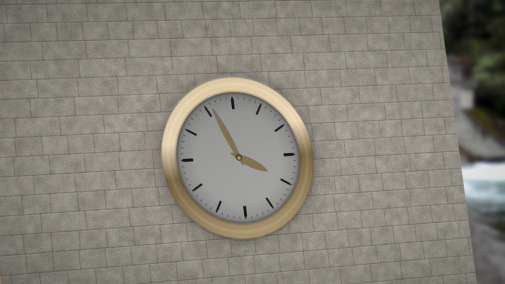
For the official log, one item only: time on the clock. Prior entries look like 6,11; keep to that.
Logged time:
3,56
